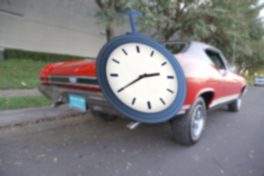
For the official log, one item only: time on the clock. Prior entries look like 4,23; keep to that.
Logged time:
2,40
